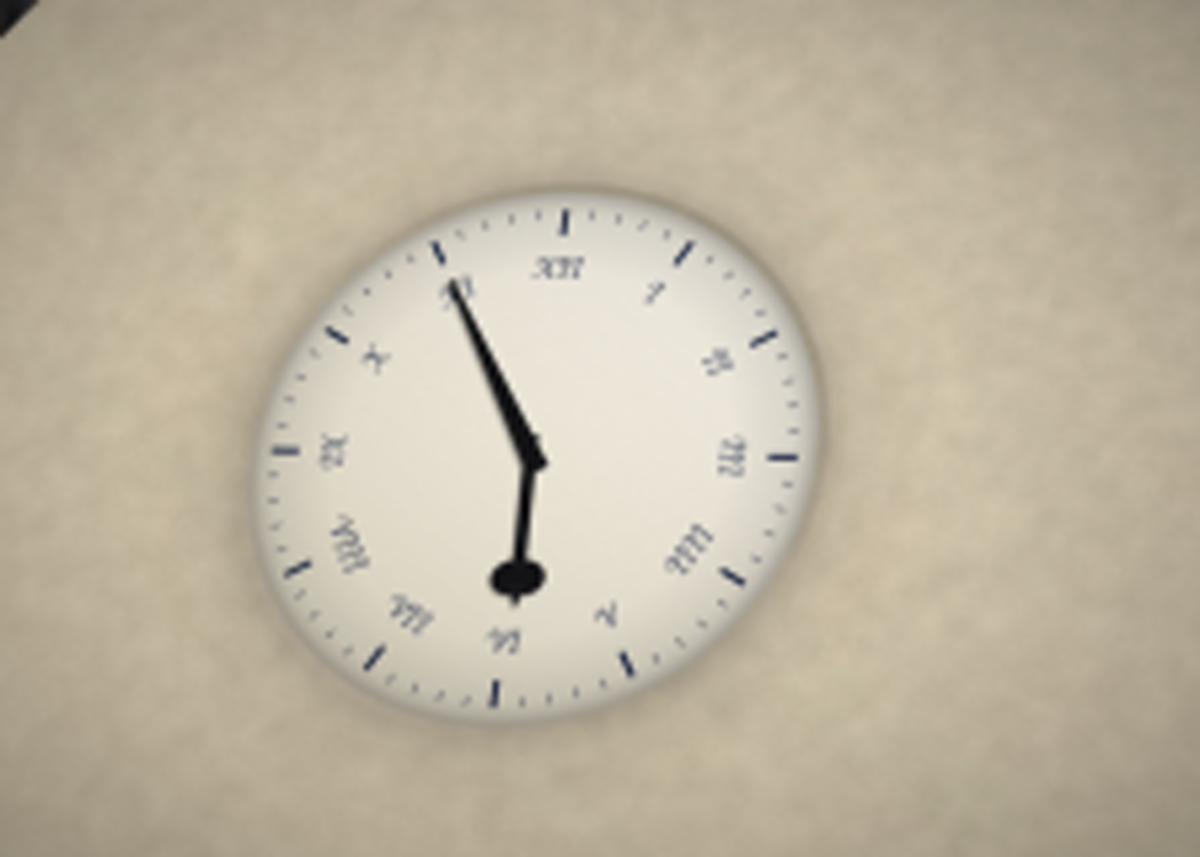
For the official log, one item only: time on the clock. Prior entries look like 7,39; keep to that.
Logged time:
5,55
